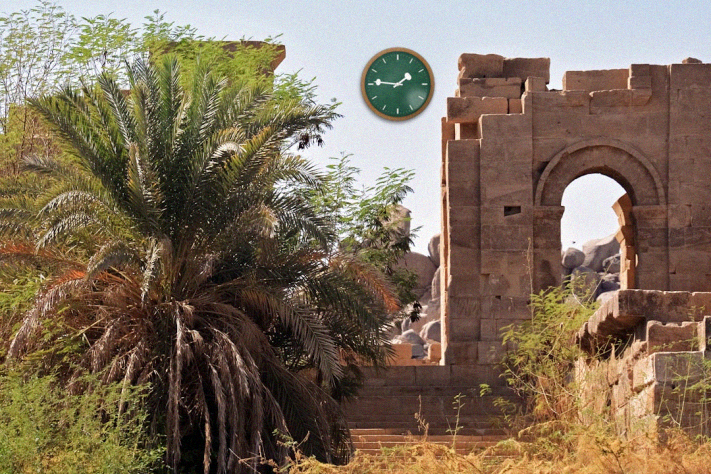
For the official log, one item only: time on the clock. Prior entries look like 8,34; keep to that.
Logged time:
1,46
